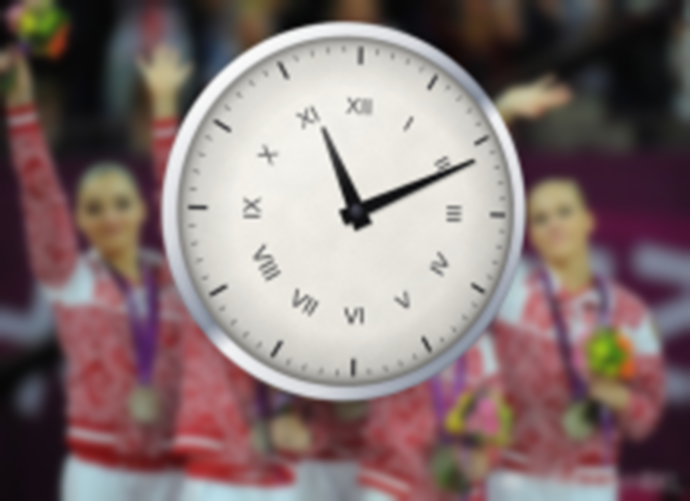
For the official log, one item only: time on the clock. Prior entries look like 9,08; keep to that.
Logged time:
11,11
